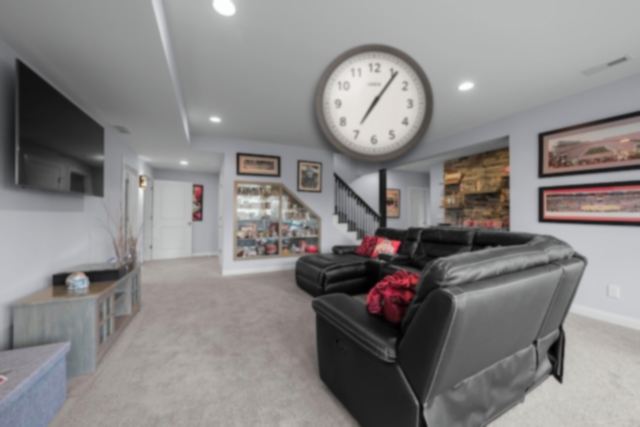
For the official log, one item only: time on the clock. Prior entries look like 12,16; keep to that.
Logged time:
7,06
